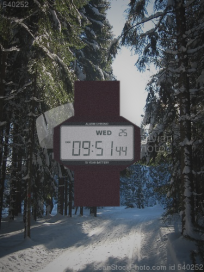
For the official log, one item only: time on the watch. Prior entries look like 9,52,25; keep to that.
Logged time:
9,51,44
